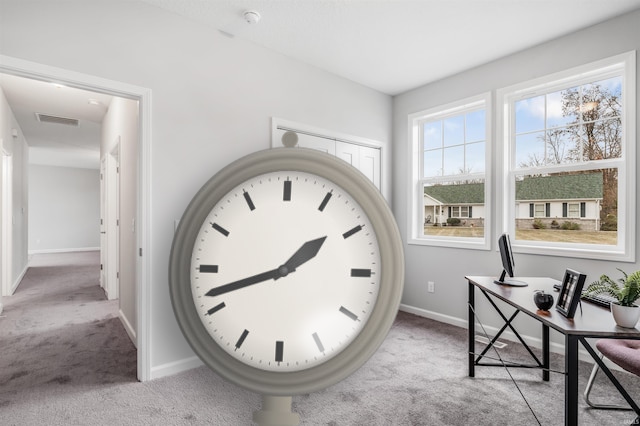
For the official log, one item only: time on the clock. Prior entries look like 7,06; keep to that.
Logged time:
1,42
